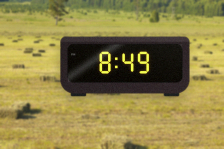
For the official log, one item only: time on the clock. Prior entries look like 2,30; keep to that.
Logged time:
8,49
